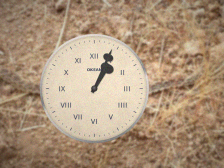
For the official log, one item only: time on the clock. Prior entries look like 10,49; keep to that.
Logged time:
1,04
